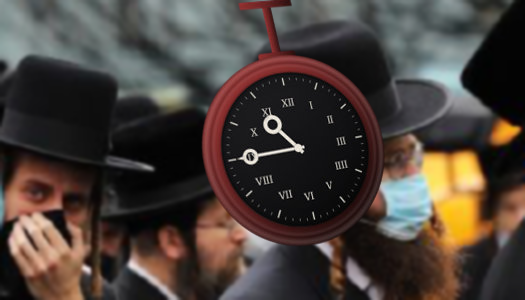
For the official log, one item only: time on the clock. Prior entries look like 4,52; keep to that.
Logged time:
10,45
